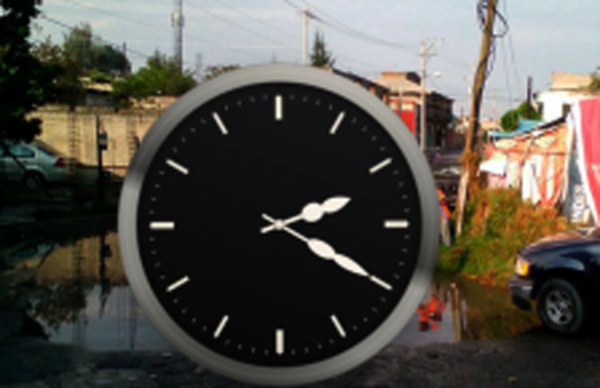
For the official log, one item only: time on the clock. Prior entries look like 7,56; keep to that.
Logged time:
2,20
